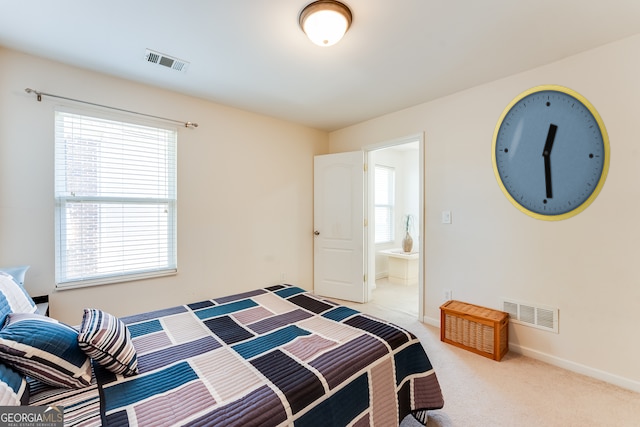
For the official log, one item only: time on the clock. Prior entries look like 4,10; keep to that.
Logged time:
12,29
